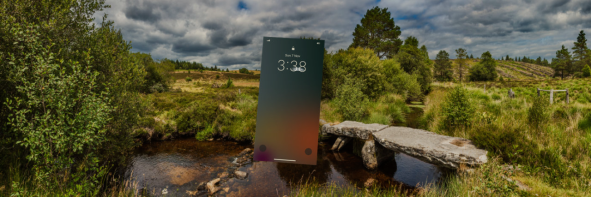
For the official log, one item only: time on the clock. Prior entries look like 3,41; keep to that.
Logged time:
3,38
